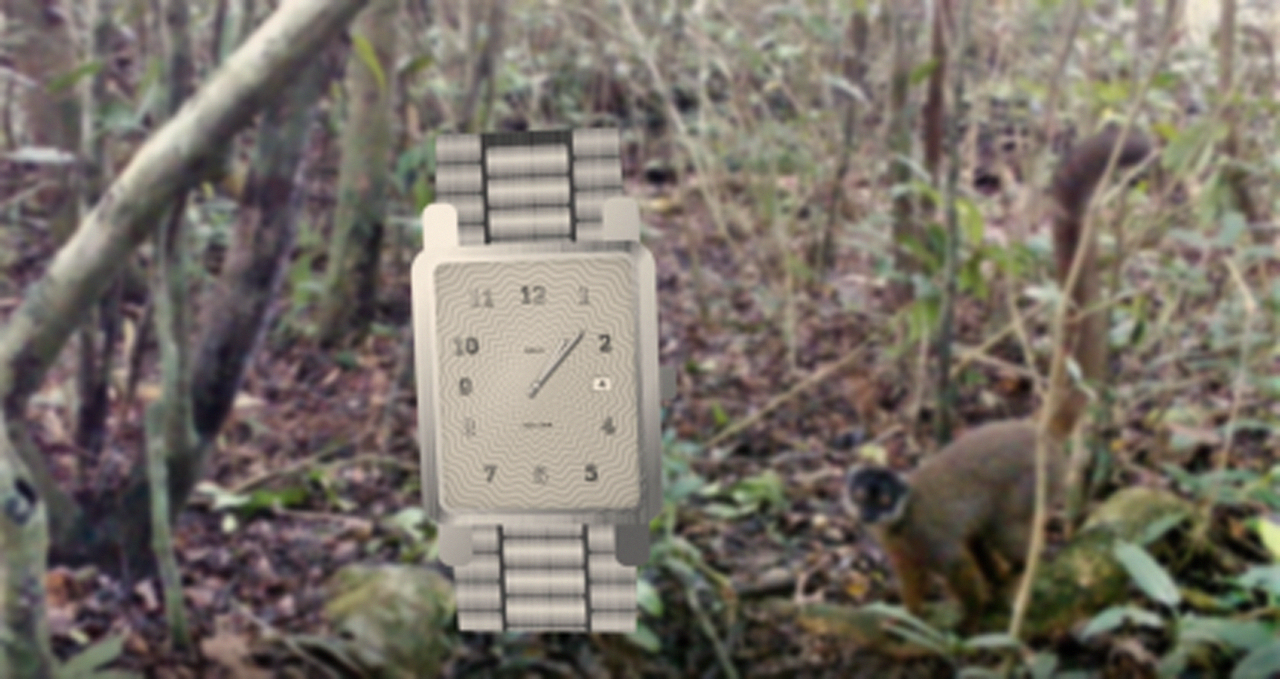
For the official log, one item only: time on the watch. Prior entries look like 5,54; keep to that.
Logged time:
1,07
